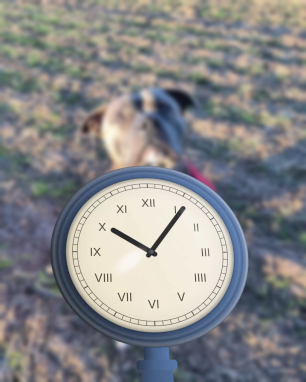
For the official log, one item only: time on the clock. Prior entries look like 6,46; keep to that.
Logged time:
10,06
